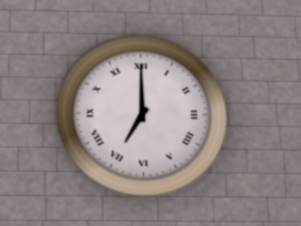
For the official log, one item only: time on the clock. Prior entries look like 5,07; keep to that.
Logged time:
7,00
